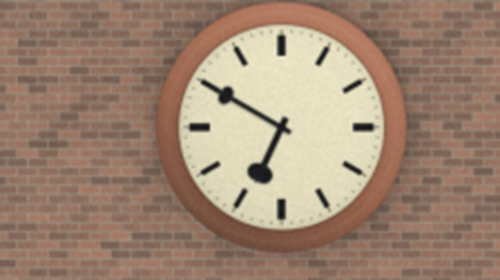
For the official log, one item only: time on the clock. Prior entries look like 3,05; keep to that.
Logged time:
6,50
